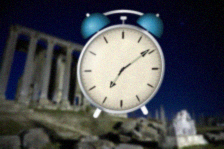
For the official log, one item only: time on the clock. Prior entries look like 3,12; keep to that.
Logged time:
7,09
